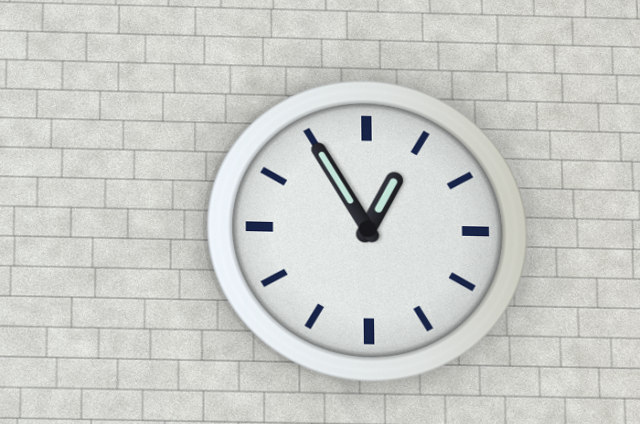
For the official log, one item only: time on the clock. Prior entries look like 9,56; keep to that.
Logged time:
12,55
